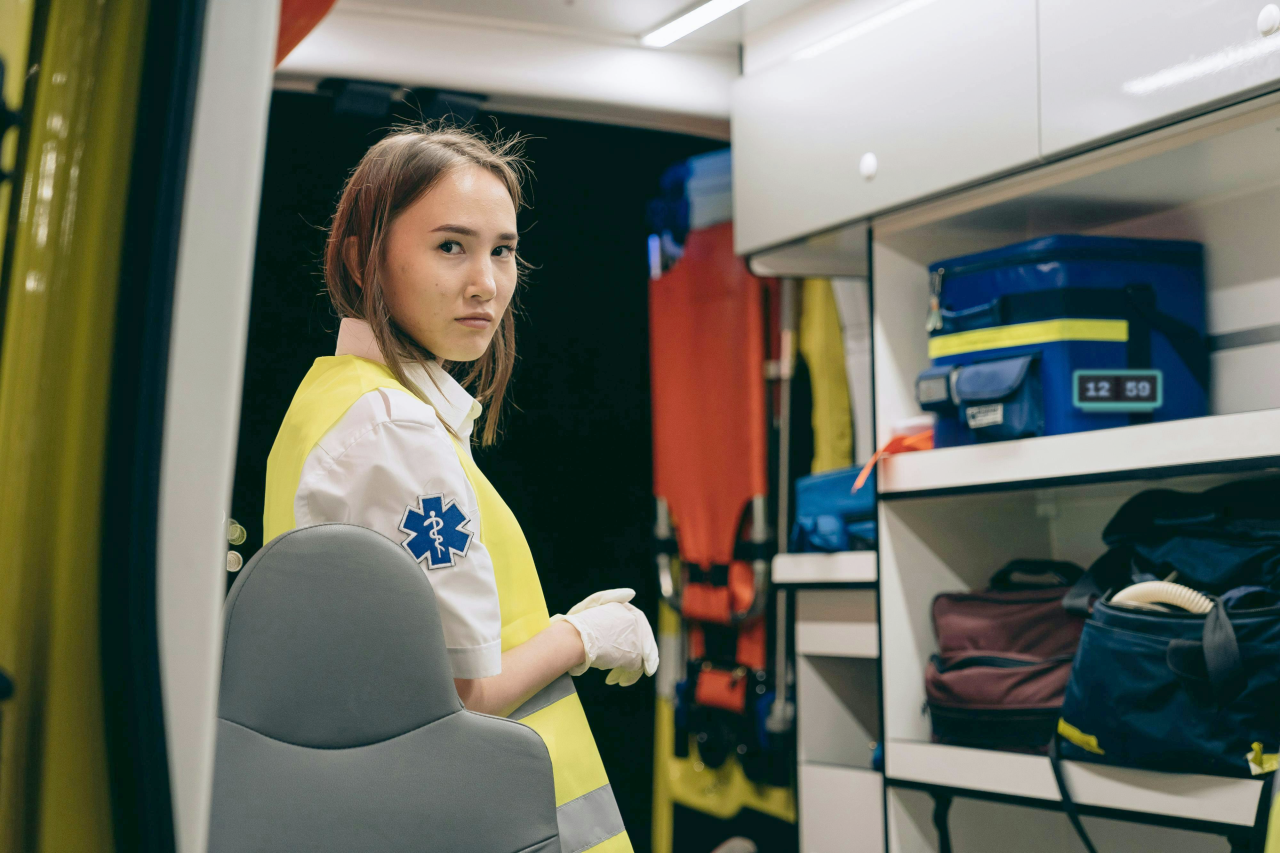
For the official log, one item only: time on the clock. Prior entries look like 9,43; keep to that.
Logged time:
12,59
